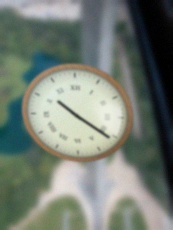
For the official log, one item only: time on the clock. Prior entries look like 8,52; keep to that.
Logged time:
10,21
